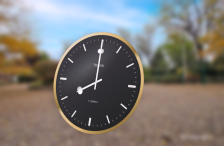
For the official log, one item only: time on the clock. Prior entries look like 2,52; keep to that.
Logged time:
8,00
